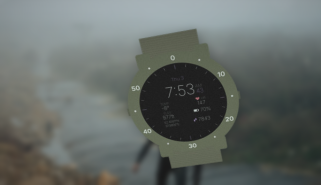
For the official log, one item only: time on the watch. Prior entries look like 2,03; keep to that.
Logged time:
7,53
